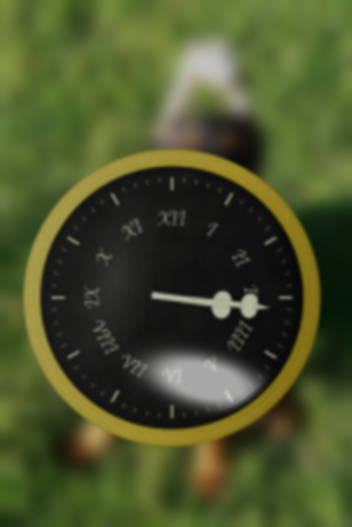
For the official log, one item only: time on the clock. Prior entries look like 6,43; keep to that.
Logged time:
3,16
